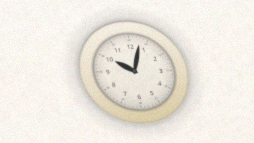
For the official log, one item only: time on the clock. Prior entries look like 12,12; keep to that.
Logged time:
10,03
